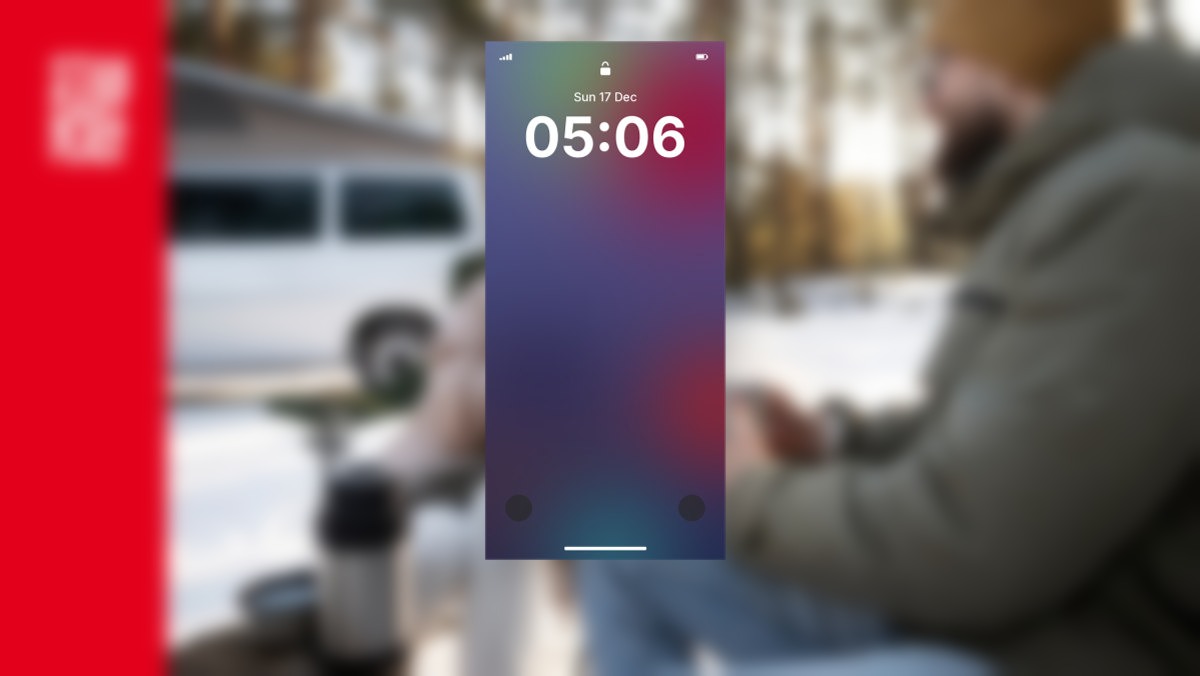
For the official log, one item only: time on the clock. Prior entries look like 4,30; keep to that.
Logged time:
5,06
